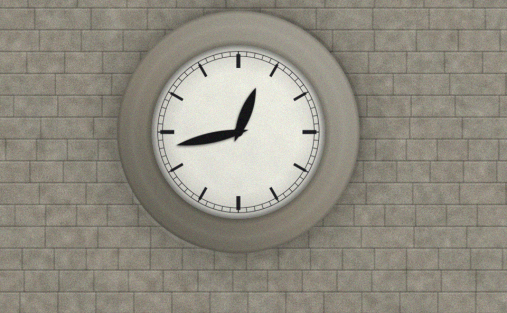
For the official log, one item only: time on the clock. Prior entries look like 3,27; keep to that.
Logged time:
12,43
